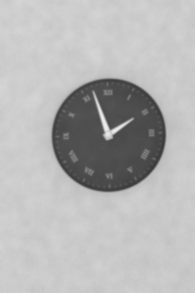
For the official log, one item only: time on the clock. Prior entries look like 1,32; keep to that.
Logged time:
1,57
